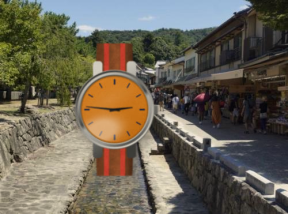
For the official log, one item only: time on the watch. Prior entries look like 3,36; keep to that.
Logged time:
2,46
